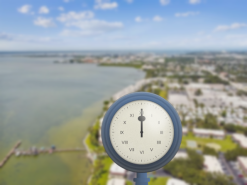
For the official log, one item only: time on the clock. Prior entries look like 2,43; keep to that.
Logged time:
12,00
